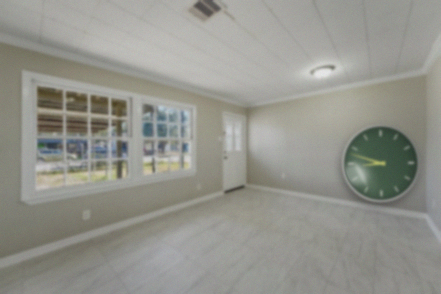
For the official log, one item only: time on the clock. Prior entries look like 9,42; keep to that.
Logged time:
8,48
